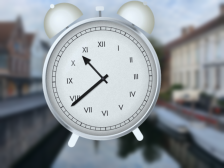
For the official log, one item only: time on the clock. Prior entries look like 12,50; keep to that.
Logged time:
10,39
